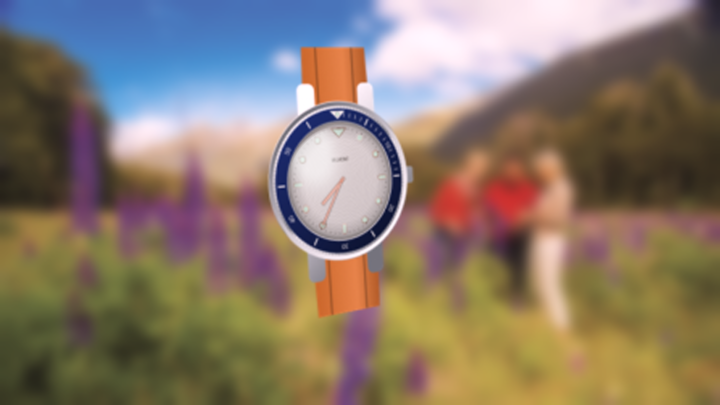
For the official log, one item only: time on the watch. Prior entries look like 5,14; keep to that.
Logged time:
7,35
